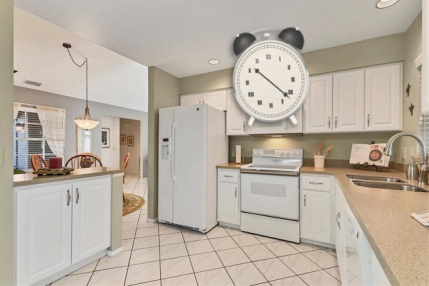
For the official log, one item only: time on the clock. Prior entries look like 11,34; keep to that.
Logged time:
10,22
